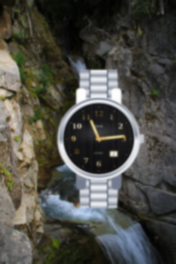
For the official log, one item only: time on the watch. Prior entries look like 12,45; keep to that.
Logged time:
11,14
